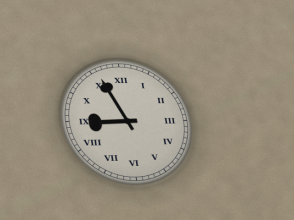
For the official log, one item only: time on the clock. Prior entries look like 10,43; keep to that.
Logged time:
8,56
